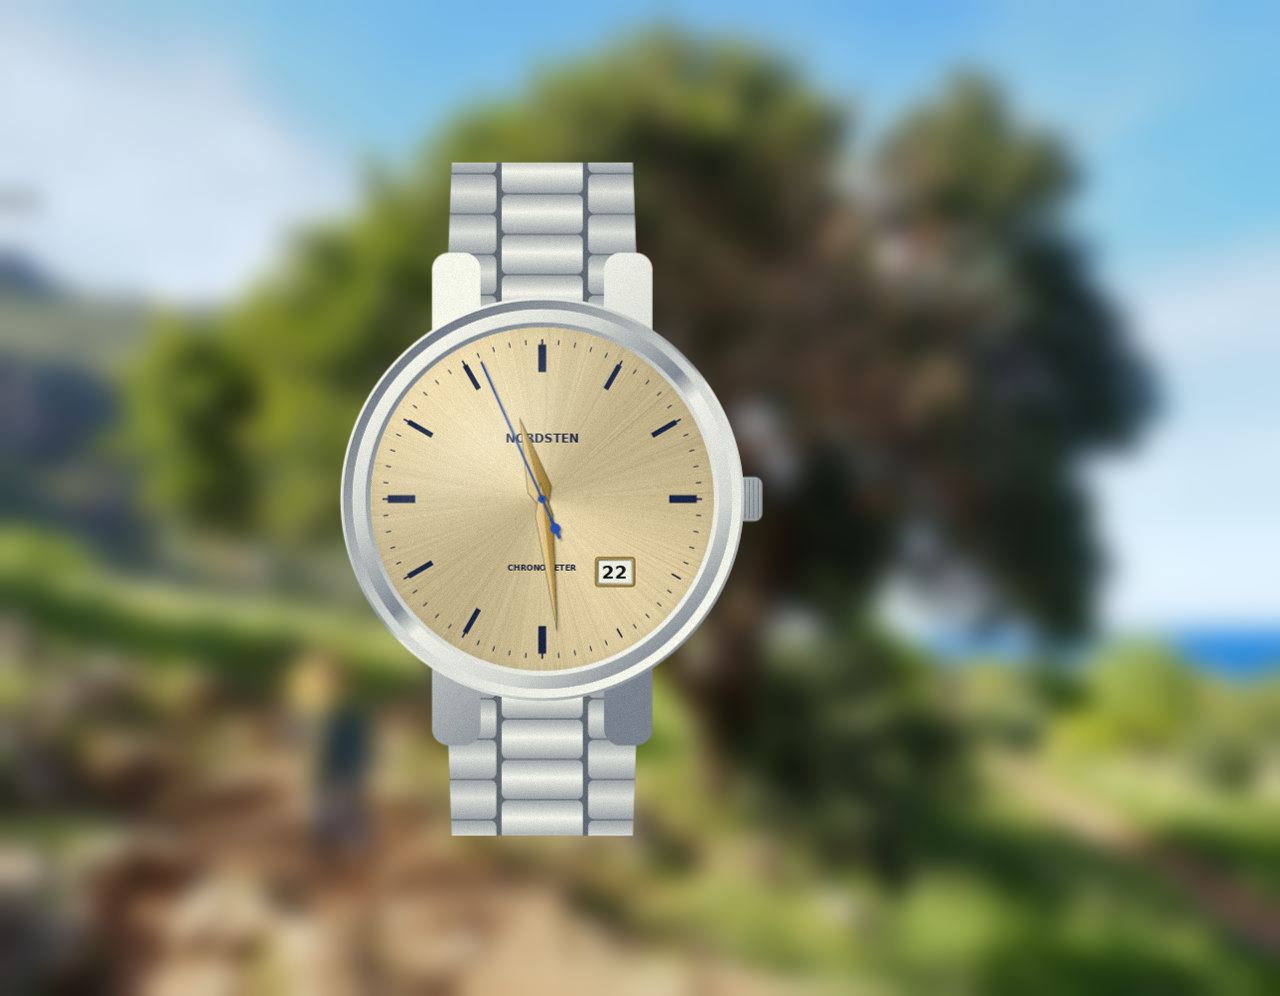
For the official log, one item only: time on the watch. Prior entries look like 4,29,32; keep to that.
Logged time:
11,28,56
